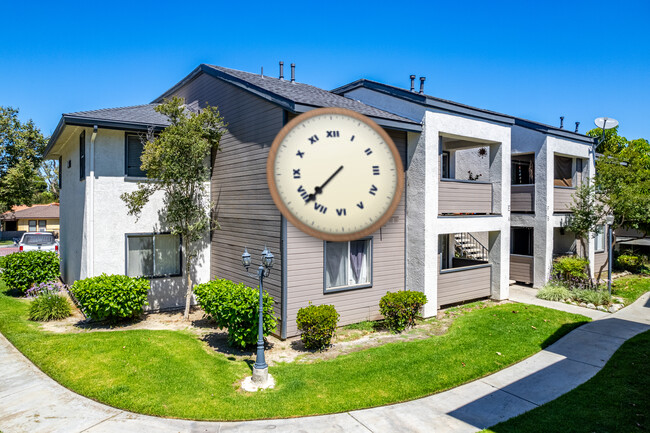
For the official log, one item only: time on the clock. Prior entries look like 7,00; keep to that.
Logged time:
7,38
